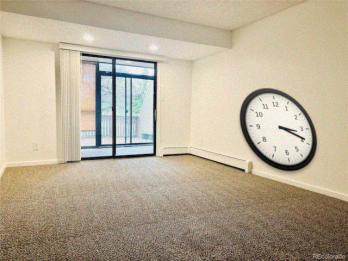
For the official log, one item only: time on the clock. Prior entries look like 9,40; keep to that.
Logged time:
3,19
